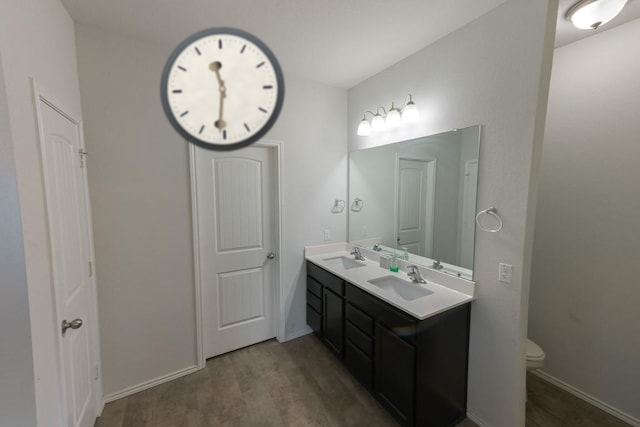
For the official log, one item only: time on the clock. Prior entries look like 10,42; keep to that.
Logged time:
11,31
